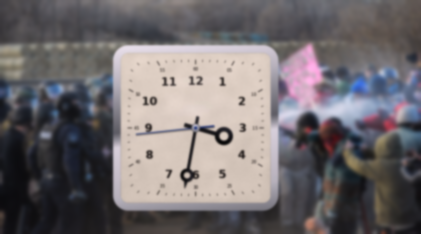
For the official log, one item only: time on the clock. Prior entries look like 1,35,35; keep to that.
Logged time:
3,31,44
